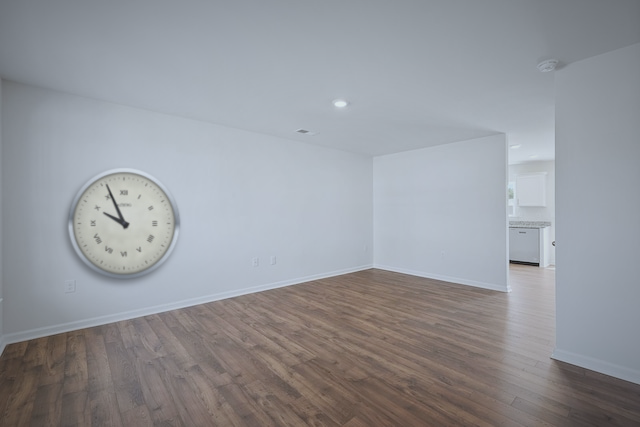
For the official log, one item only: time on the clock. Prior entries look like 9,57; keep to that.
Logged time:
9,56
